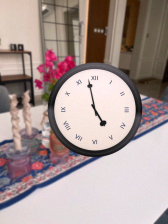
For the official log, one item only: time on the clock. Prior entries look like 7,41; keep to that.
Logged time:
4,58
